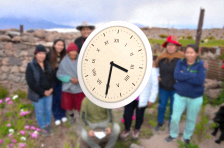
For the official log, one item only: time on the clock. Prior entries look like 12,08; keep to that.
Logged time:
3,30
